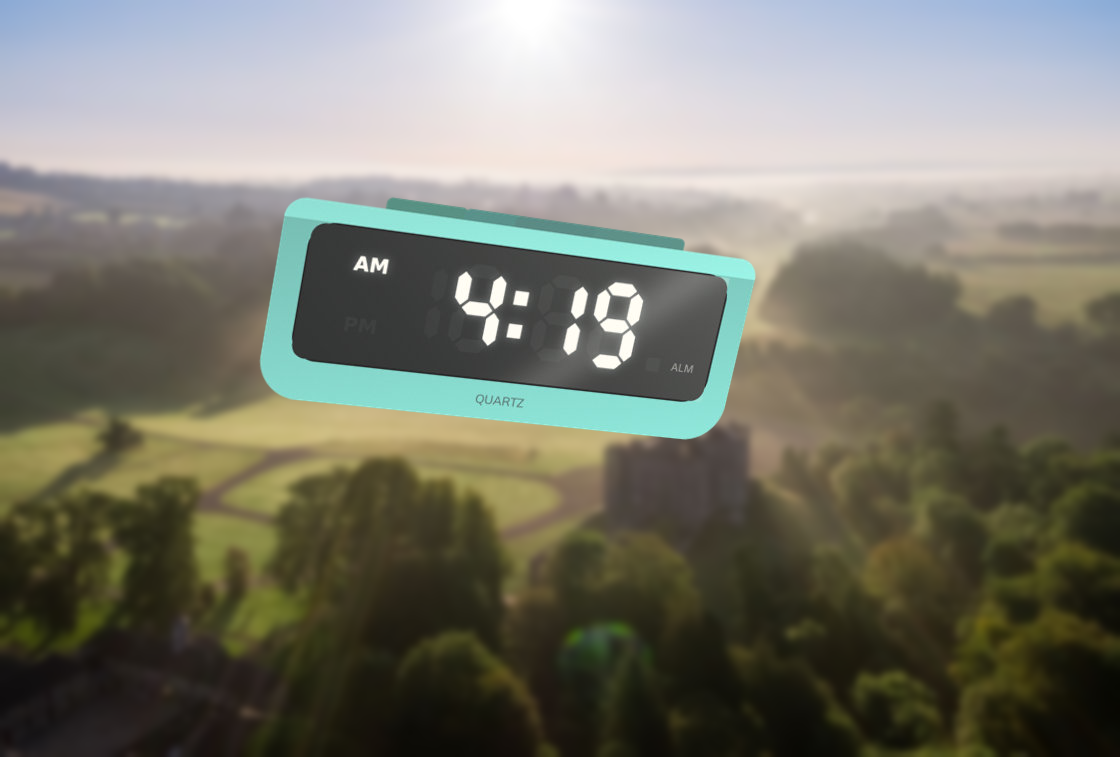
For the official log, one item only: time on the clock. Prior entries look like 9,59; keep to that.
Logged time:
4,19
